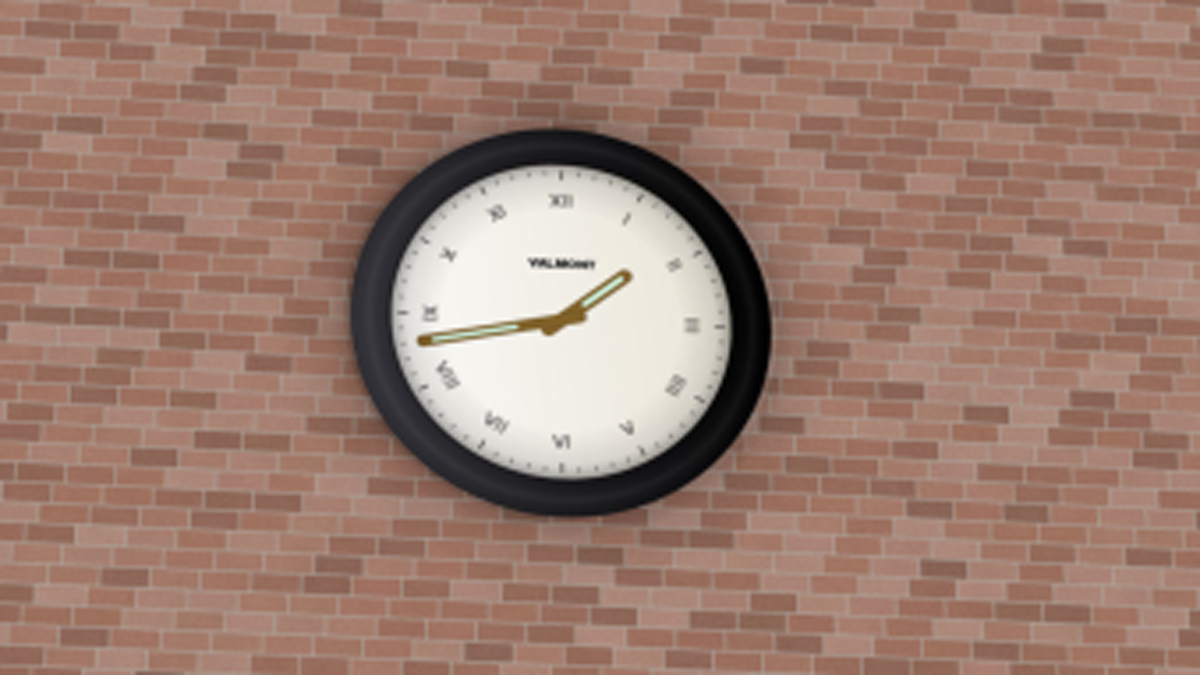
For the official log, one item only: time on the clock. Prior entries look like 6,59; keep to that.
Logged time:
1,43
